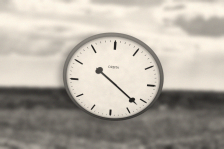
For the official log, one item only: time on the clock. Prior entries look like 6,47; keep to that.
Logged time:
10,22
